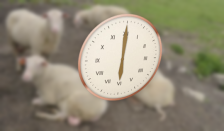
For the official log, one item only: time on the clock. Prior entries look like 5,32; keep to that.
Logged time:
6,00
